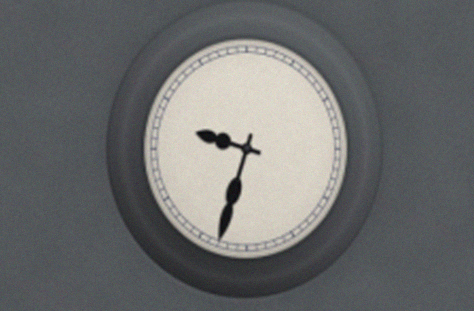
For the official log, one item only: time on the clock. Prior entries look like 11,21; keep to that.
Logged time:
9,33
